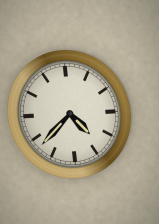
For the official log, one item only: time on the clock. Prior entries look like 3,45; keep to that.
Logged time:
4,38
